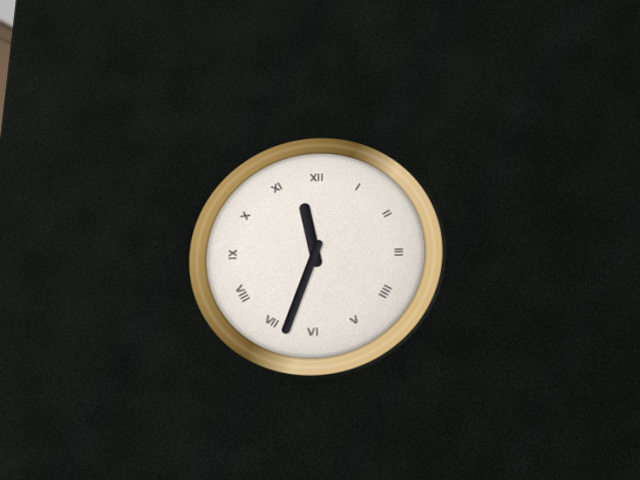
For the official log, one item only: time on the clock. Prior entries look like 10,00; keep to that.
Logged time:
11,33
